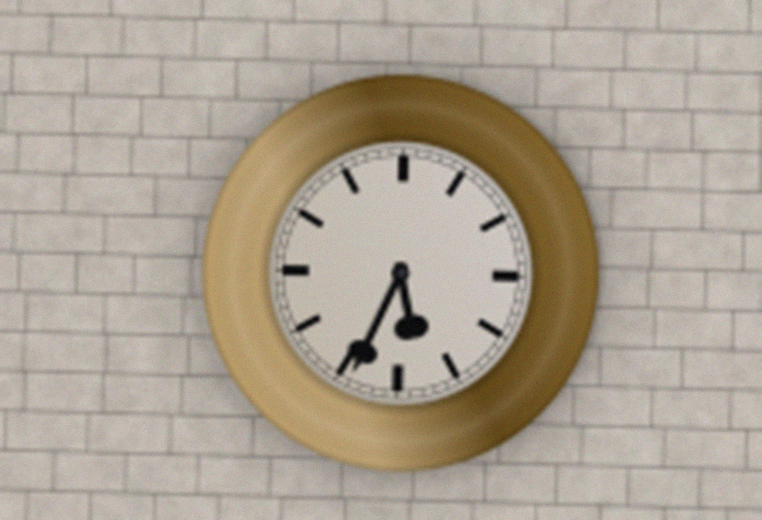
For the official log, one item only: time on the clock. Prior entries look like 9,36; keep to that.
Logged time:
5,34
